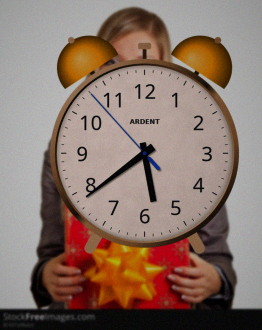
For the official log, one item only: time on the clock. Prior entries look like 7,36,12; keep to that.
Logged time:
5,38,53
